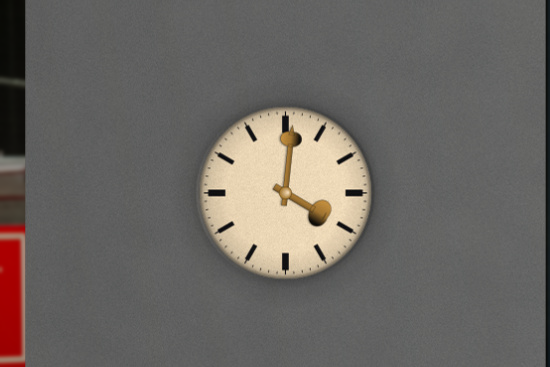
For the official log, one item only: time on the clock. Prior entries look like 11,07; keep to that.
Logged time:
4,01
